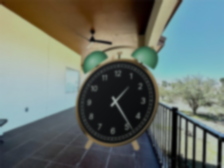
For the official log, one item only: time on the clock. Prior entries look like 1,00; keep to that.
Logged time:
1,24
